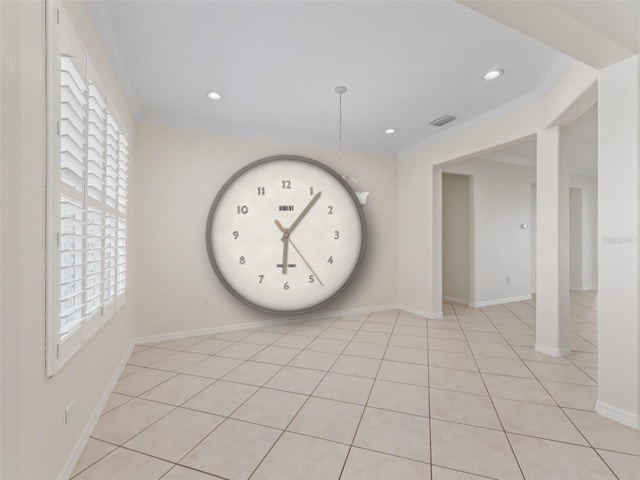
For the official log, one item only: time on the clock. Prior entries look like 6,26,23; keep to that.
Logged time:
6,06,24
